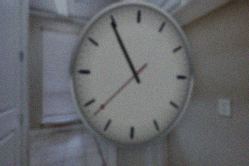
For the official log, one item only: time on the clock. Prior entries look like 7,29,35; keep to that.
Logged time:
10,54,38
